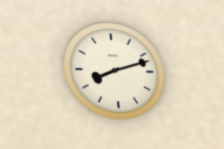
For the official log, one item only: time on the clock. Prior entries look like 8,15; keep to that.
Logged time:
8,12
